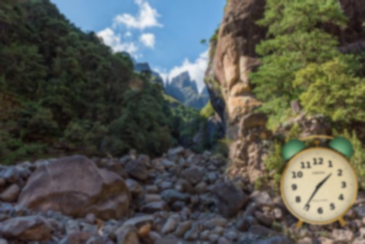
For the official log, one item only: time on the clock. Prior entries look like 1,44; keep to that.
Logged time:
1,36
